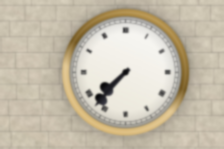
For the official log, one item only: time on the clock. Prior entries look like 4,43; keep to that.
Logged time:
7,37
